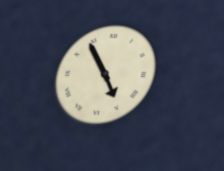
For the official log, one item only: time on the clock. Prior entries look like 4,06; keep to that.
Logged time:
4,54
